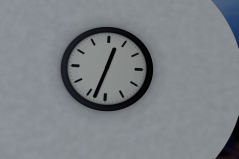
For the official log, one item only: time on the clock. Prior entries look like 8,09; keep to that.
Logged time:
12,33
